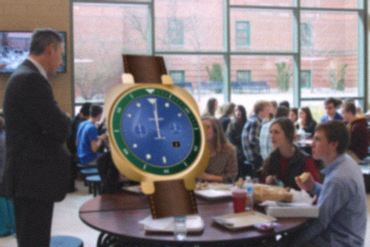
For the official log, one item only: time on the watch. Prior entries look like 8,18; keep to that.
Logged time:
12,01
